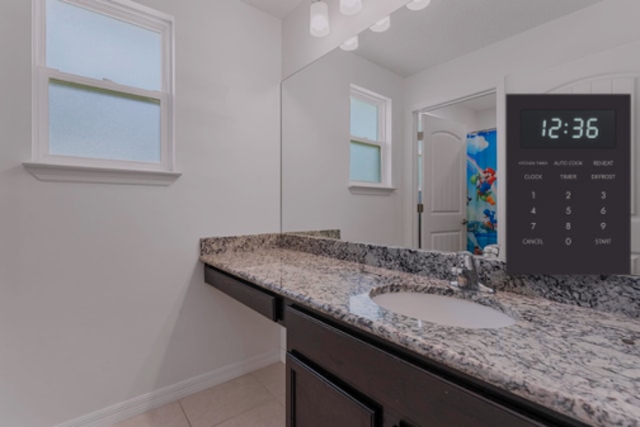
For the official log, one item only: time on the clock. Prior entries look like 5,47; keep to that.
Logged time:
12,36
